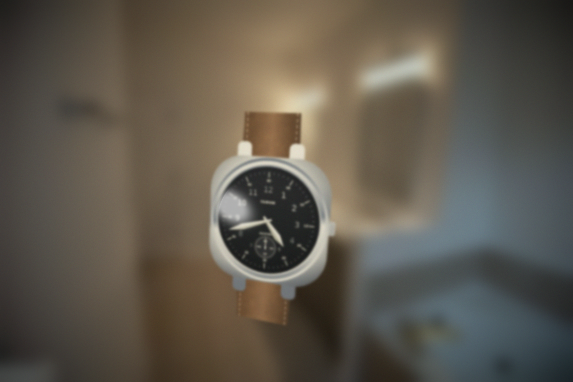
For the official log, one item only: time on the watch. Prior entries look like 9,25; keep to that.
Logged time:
4,42
